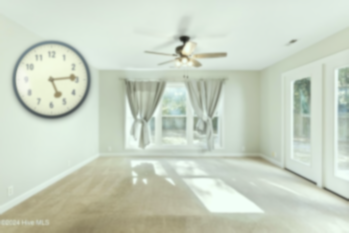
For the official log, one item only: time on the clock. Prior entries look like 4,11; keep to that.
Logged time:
5,14
